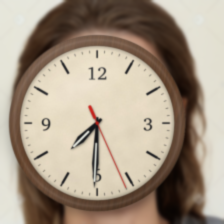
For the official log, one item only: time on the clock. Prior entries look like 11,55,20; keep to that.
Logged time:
7,30,26
